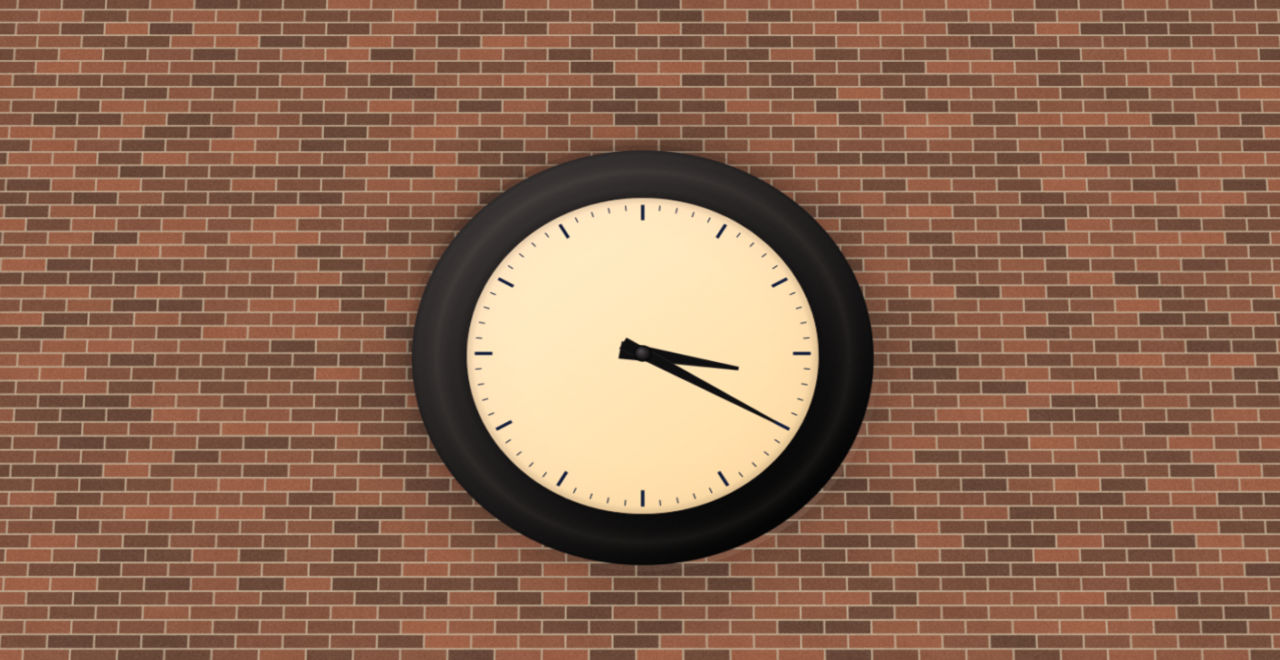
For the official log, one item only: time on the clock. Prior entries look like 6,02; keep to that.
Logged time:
3,20
